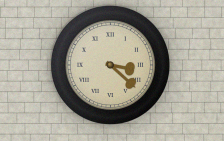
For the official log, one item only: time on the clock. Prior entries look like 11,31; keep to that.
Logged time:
3,22
